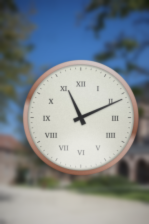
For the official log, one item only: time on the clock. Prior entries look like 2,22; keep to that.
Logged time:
11,11
